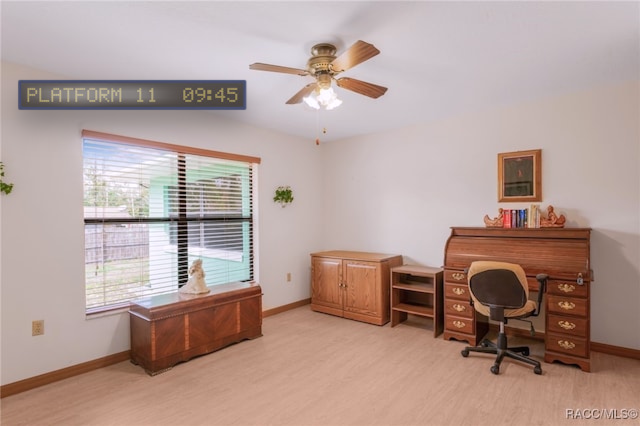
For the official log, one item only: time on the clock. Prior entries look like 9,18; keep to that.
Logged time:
9,45
